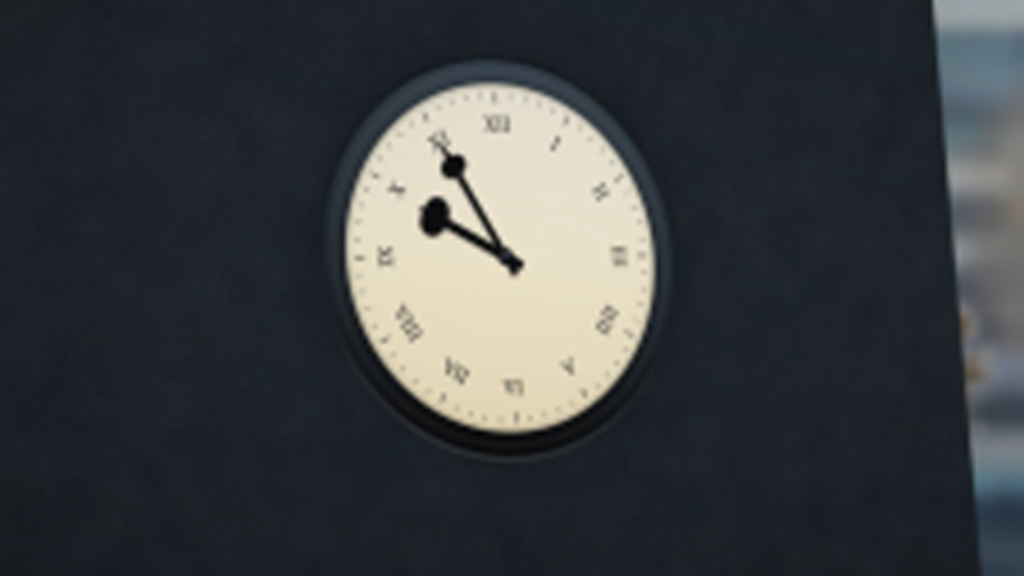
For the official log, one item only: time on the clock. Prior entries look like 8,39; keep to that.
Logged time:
9,55
